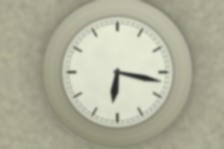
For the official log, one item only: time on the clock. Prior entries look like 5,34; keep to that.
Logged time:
6,17
